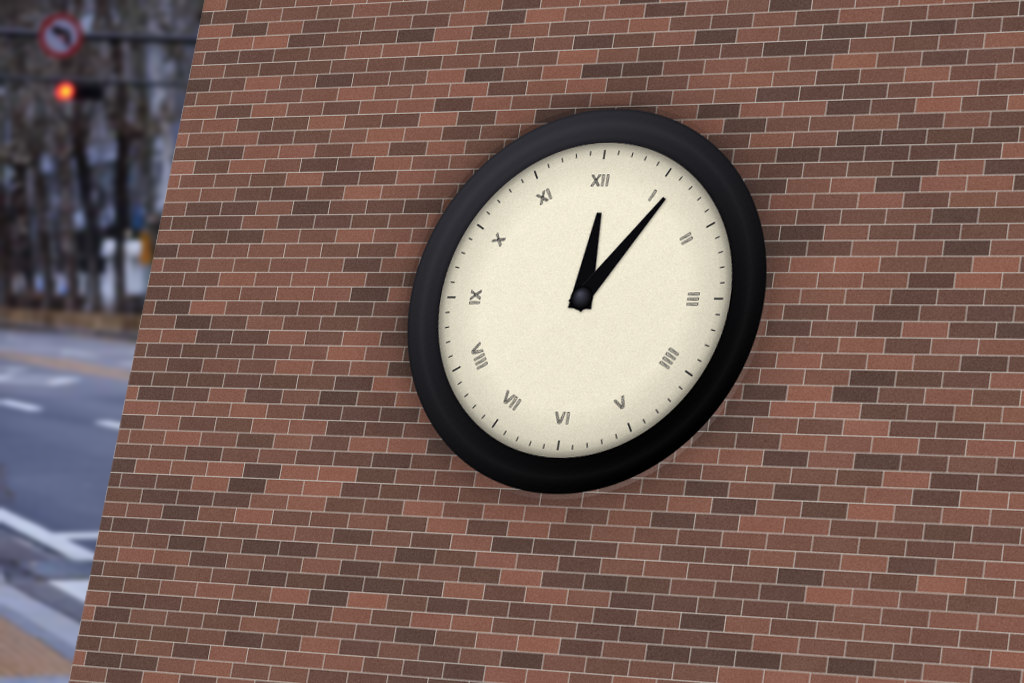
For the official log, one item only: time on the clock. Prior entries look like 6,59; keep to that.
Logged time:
12,06
